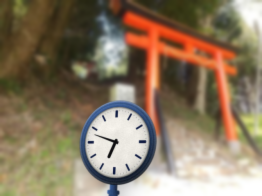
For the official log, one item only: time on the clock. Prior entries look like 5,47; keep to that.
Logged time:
6,48
